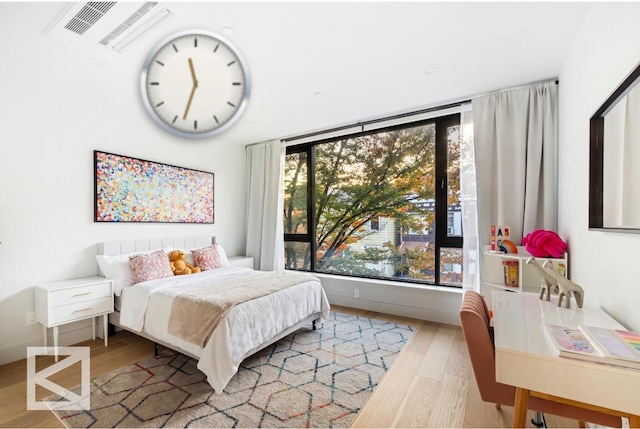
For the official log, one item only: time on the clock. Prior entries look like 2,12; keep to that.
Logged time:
11,33
